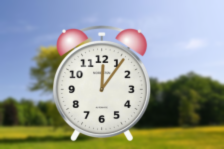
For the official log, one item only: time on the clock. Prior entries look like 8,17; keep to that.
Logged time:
12,06
